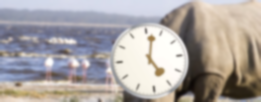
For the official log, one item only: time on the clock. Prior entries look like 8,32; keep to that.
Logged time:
5,02
